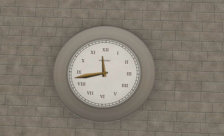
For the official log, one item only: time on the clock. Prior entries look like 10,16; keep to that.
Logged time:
11,43
